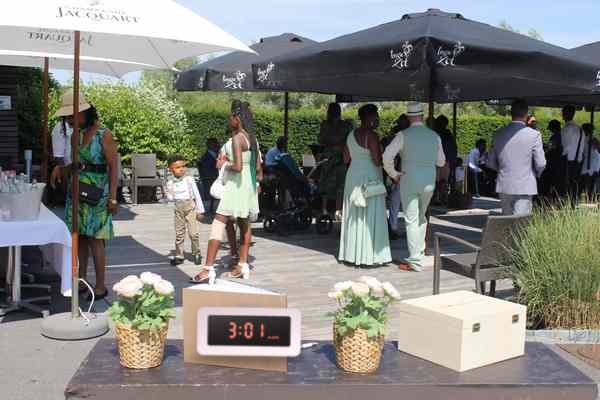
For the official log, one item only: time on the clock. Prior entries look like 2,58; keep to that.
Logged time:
3,01
